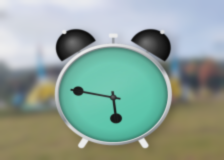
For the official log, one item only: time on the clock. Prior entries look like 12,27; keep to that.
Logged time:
5,47
